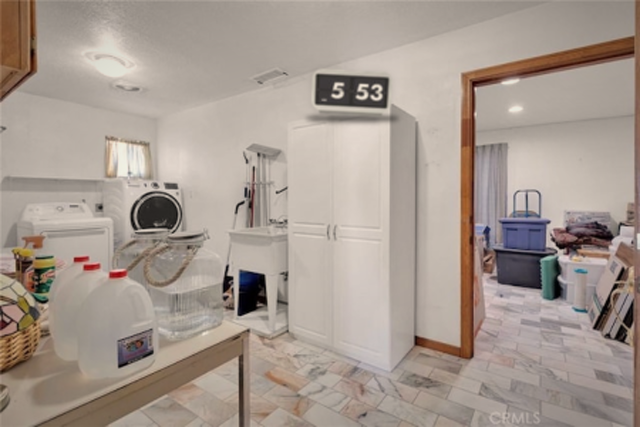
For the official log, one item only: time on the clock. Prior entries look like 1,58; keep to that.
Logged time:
5,53
